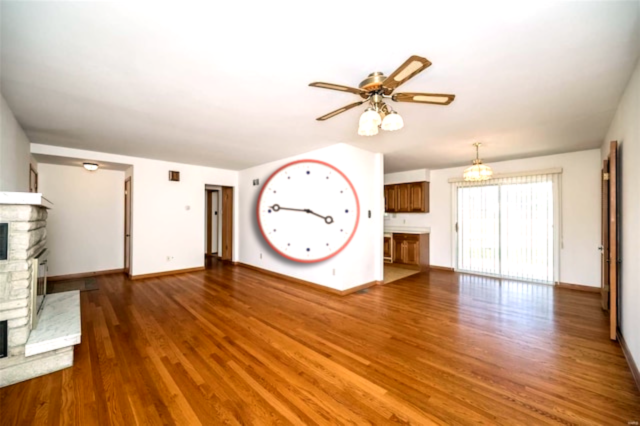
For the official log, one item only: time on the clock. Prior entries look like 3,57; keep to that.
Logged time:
3,46
